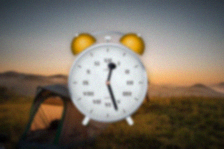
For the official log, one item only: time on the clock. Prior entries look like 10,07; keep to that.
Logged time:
12,27
